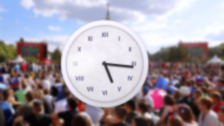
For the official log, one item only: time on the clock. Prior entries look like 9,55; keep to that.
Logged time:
5,16
